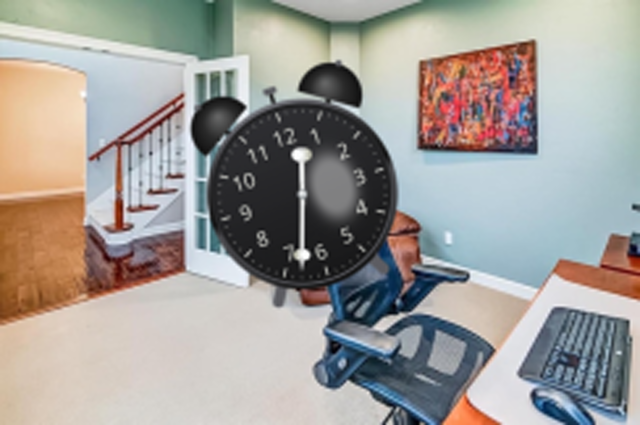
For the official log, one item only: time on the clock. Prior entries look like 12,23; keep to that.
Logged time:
12,33
